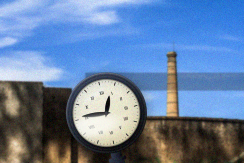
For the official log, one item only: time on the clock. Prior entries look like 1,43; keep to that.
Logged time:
12,46
